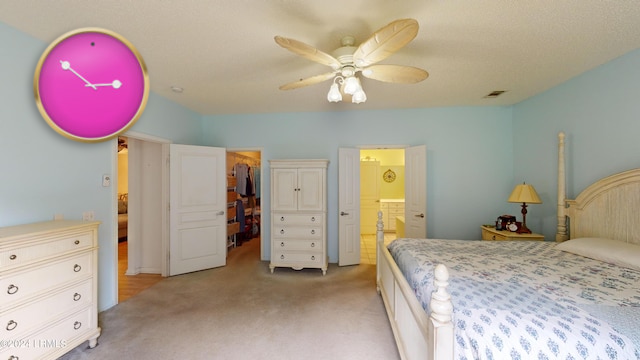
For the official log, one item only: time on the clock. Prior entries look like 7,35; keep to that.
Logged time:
2,51
